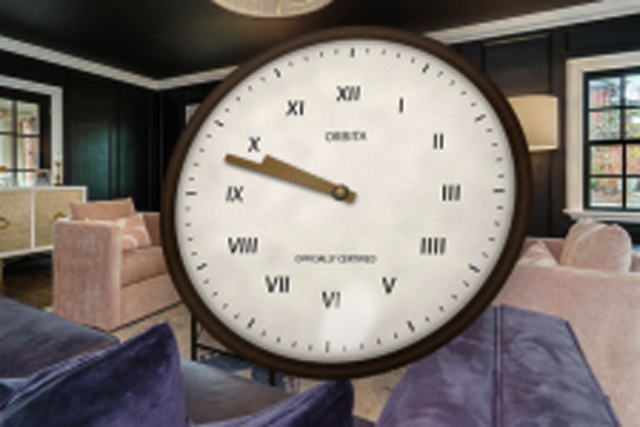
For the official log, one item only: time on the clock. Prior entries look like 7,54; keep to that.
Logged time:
9,48
